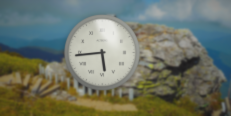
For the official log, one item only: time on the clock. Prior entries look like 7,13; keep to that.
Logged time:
5,44
